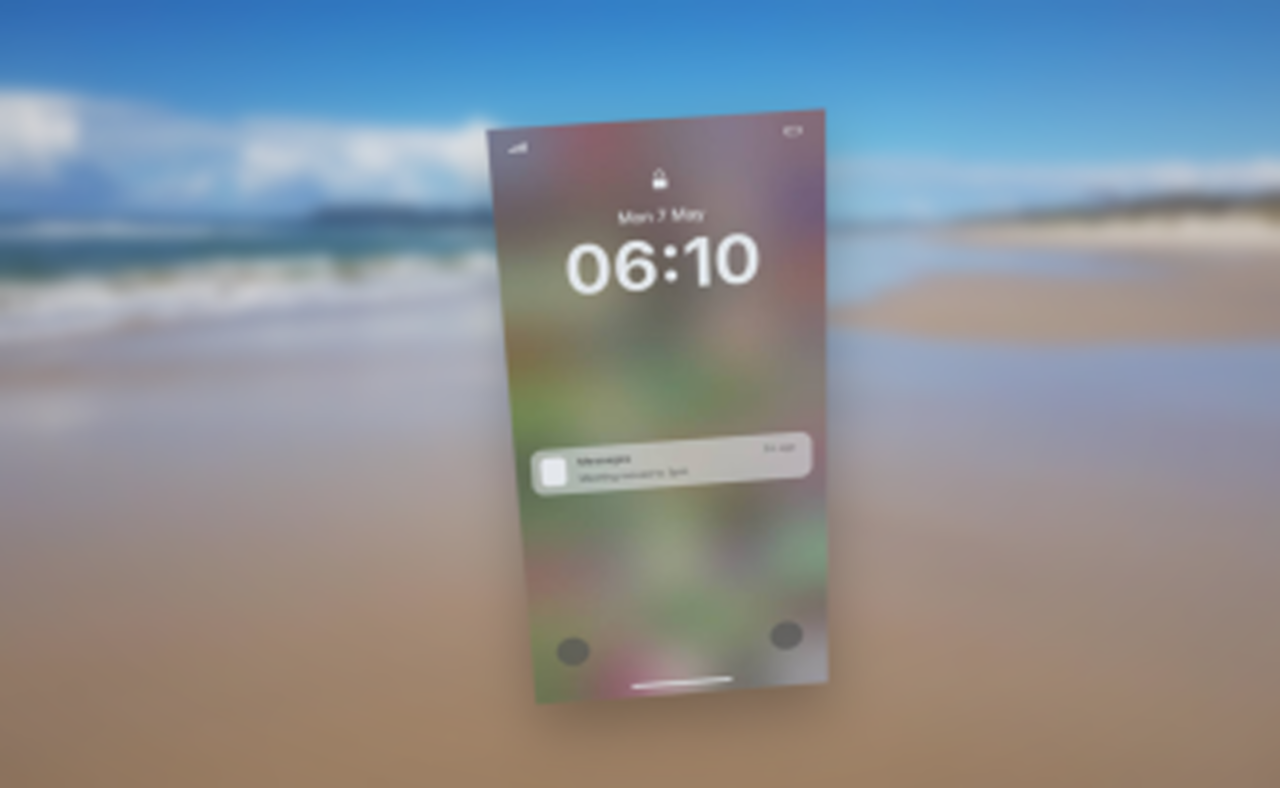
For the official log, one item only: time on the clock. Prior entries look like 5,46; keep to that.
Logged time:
6,10
